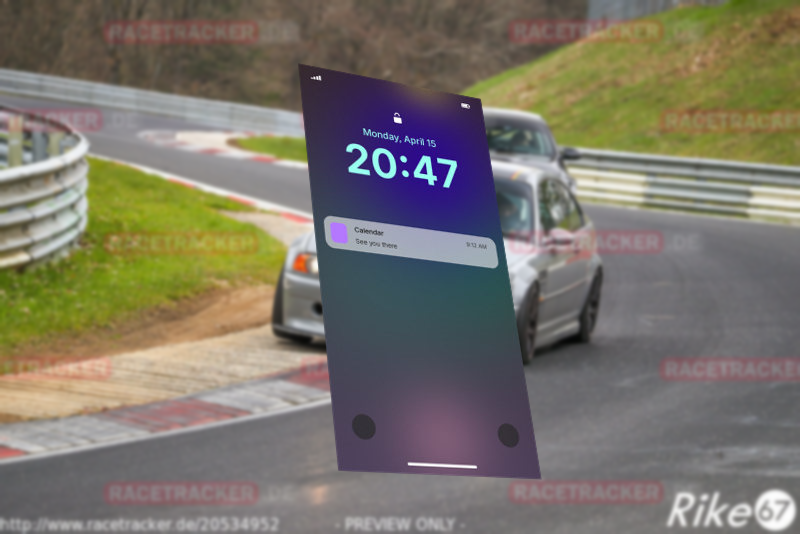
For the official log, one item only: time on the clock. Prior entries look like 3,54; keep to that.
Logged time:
20,47
